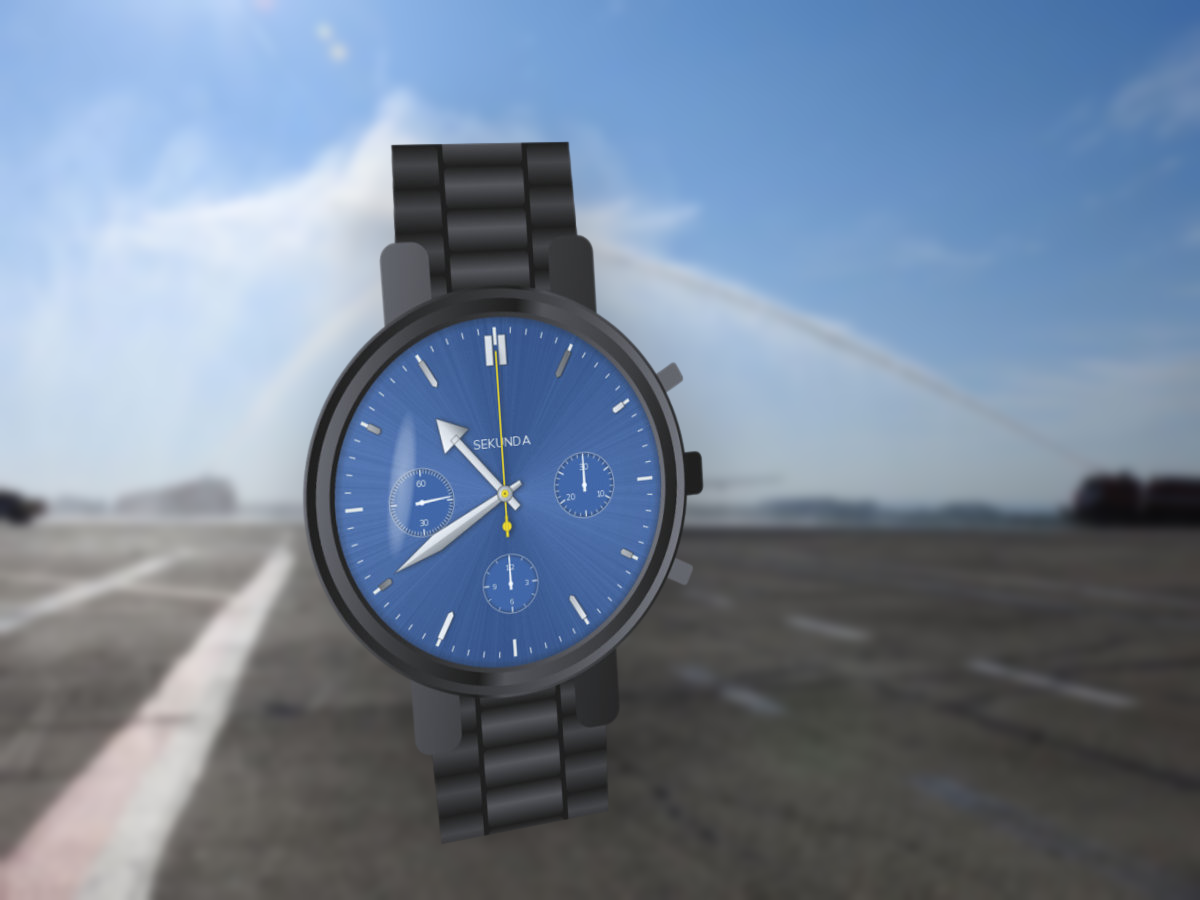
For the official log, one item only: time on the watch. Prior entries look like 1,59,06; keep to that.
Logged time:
10,40,14
